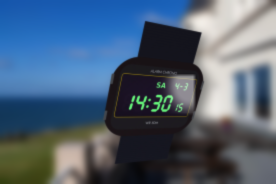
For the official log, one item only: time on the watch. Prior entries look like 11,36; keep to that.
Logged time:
14,30
